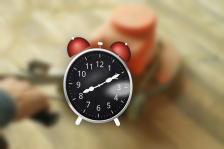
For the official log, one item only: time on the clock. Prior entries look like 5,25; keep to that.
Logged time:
8,10
